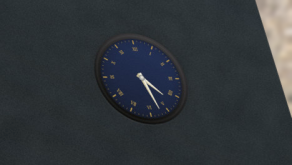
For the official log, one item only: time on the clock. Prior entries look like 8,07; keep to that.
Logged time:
4,27
